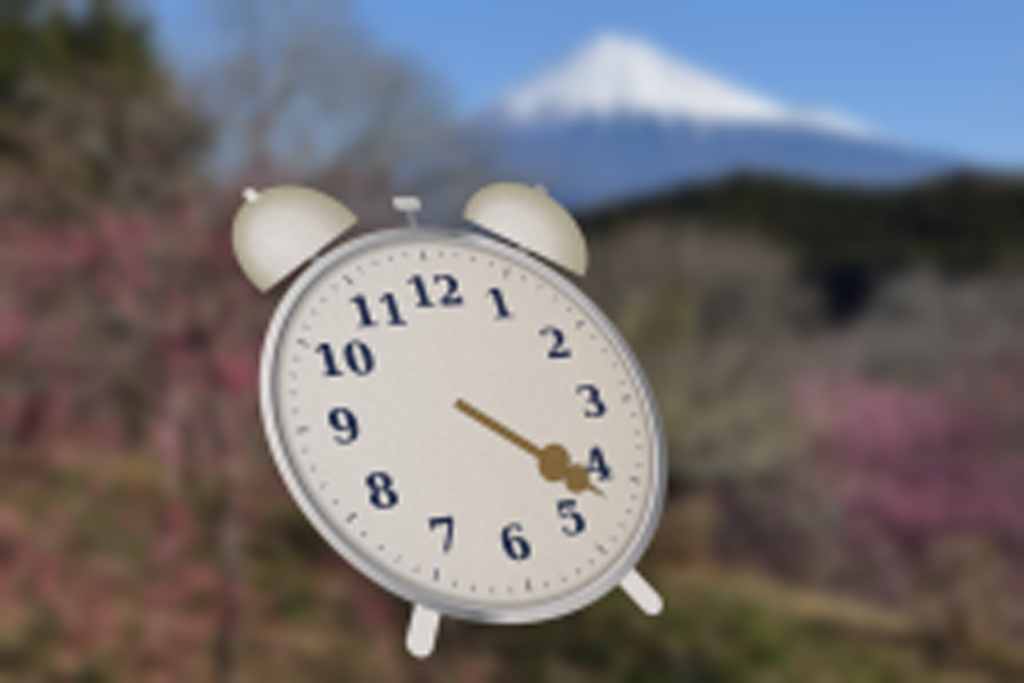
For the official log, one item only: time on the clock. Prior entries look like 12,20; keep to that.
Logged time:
4,22
